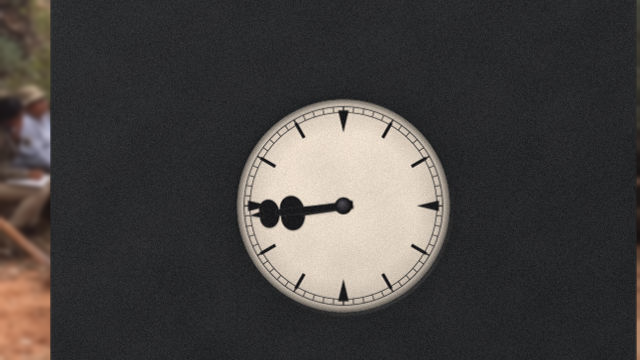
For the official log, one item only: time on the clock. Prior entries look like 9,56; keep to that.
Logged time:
8,44
